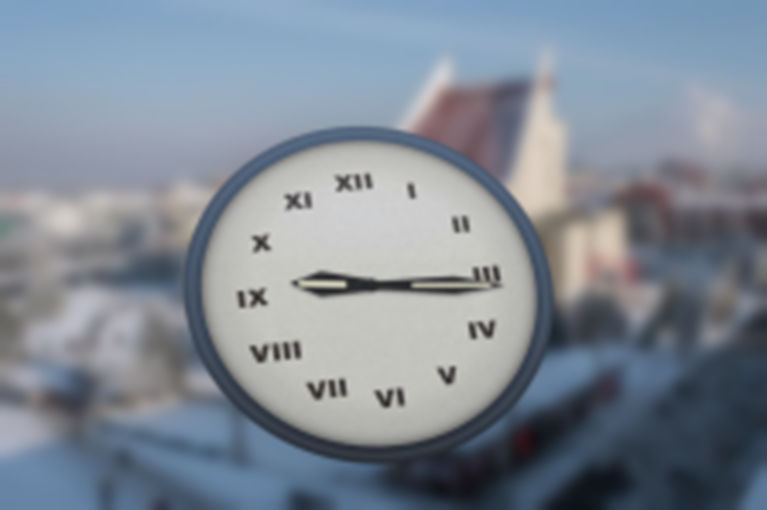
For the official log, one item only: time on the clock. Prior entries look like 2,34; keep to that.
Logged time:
9,16
